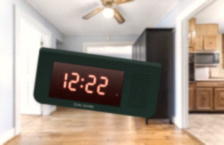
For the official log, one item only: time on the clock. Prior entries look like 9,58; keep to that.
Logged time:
12,22
